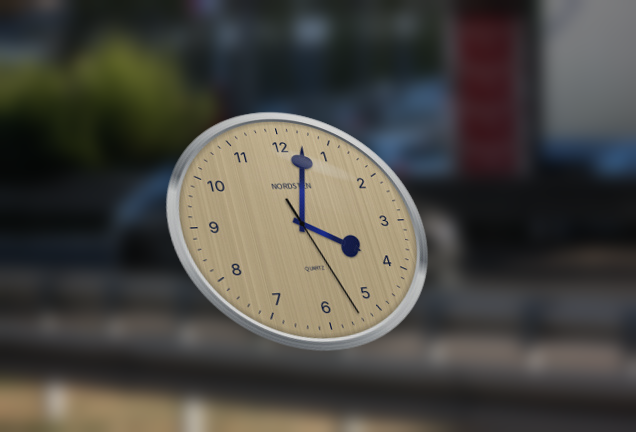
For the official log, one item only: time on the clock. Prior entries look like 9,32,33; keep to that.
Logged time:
4,02,27
